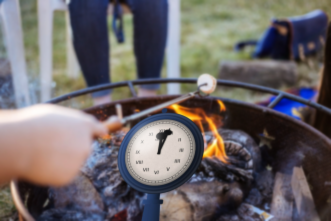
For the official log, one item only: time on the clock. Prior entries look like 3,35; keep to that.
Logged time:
12,03
